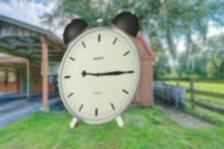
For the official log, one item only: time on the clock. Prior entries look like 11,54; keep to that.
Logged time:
9,15
